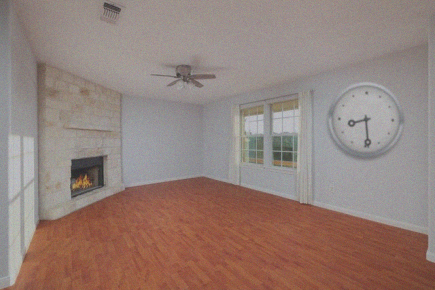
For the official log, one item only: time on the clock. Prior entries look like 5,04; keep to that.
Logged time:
8,29
